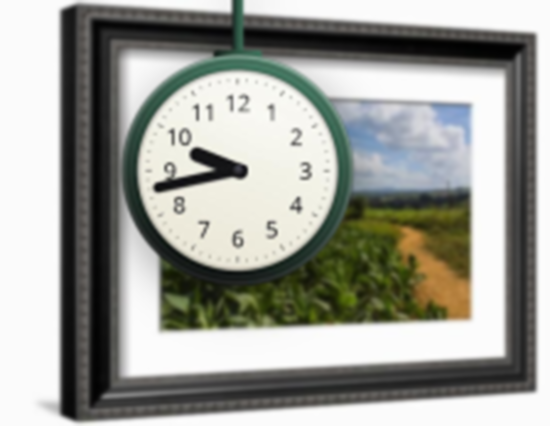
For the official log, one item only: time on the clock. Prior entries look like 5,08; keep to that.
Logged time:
9,43
